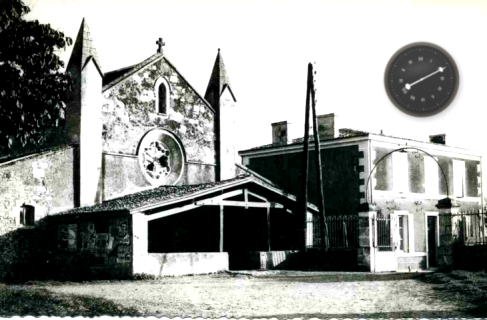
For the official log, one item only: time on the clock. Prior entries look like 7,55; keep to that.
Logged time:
8,11
